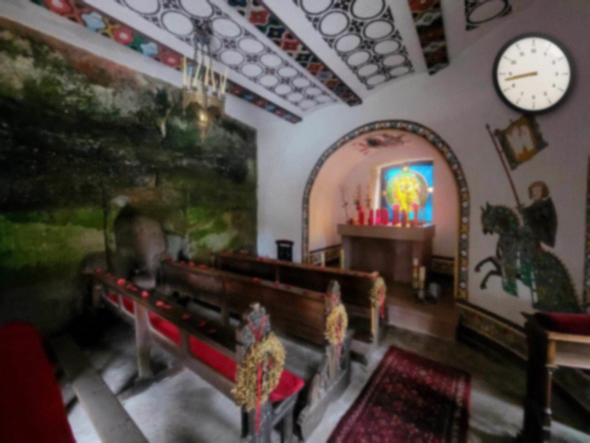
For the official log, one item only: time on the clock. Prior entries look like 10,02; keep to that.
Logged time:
8,43
